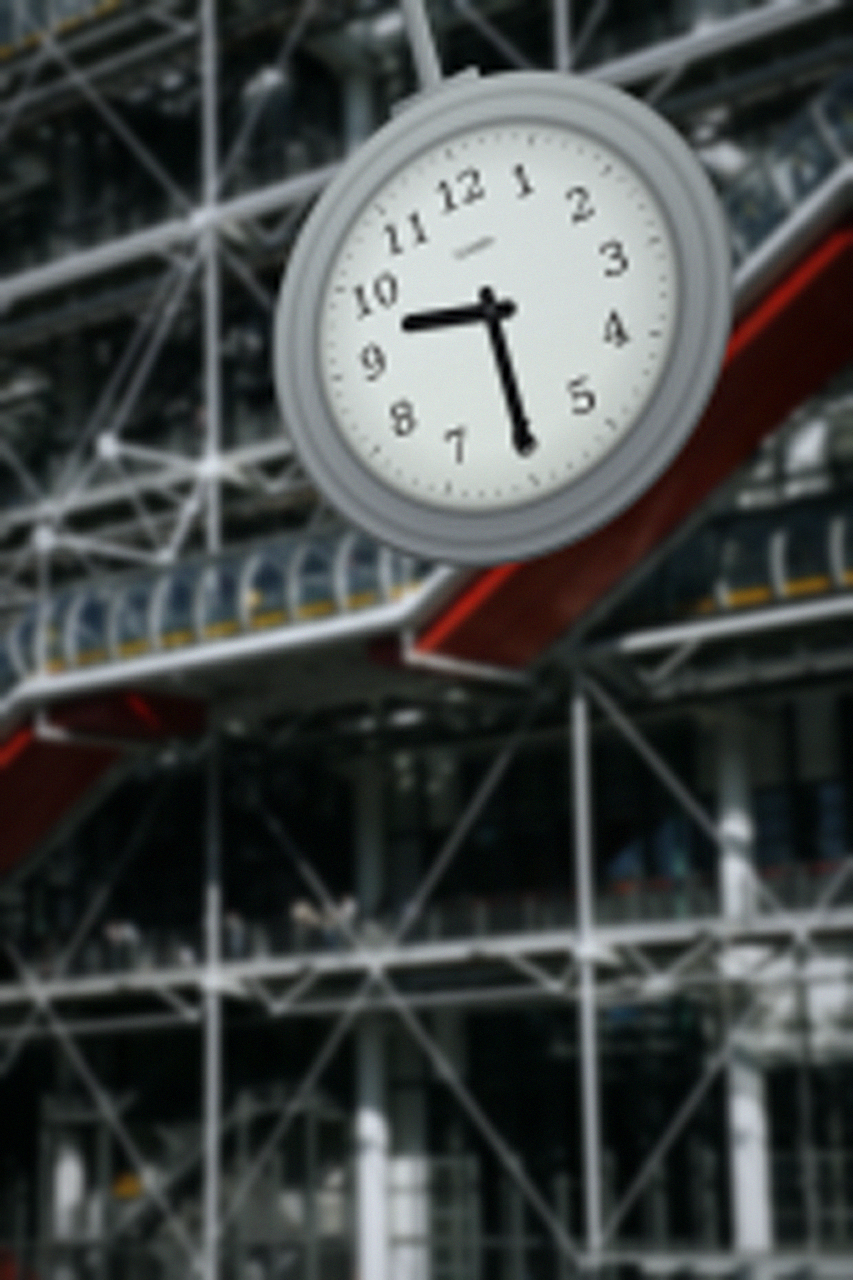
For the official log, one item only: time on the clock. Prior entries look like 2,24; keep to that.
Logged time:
9,30
